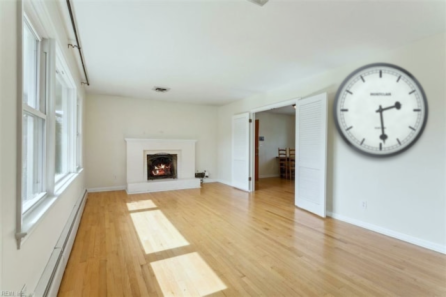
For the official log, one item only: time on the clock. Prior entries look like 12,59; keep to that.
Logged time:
2,29
